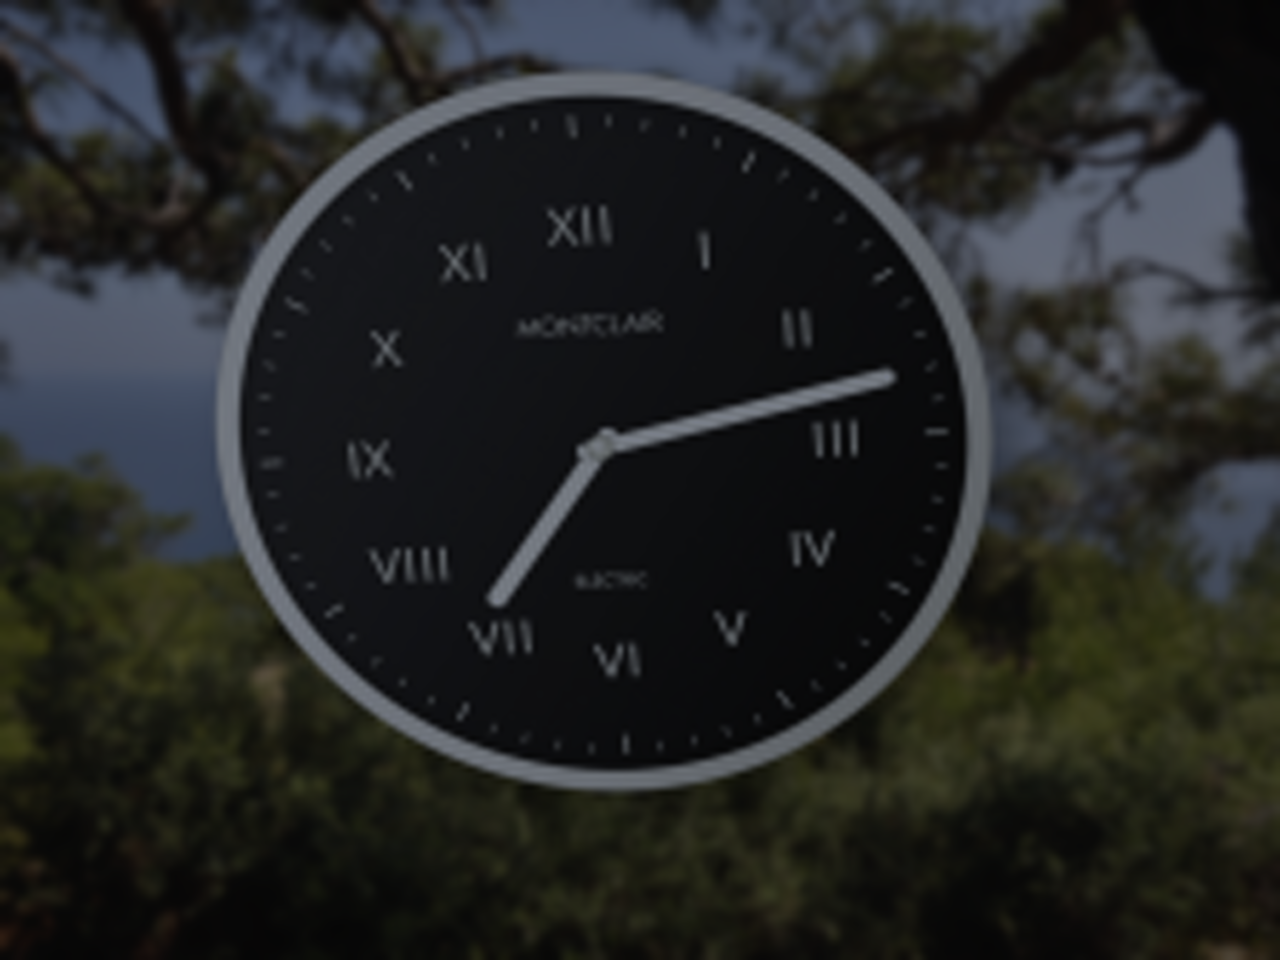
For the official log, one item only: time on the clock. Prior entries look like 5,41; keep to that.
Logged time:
7,13
